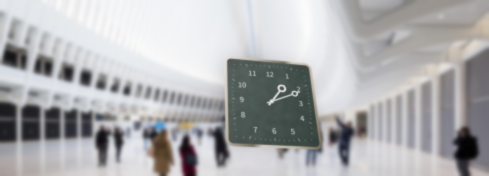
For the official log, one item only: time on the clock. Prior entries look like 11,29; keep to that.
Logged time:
1,11
